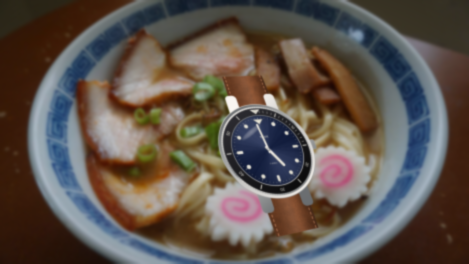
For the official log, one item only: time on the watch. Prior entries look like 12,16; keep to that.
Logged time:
4,59
